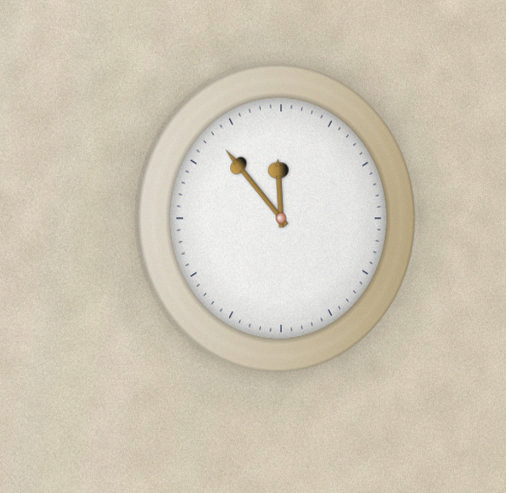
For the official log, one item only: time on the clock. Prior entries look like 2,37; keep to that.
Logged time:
11,53
